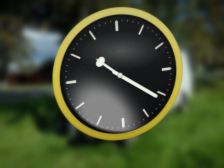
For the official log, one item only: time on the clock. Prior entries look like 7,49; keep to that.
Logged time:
10,21
